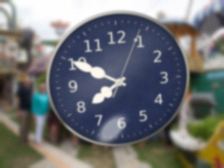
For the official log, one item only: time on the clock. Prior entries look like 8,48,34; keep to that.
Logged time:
7,50,04
